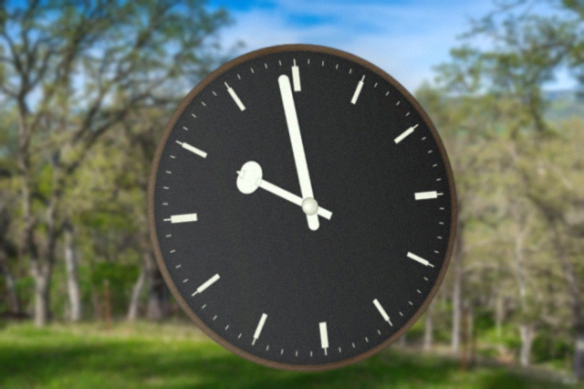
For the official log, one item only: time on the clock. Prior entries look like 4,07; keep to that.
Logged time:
9,59
